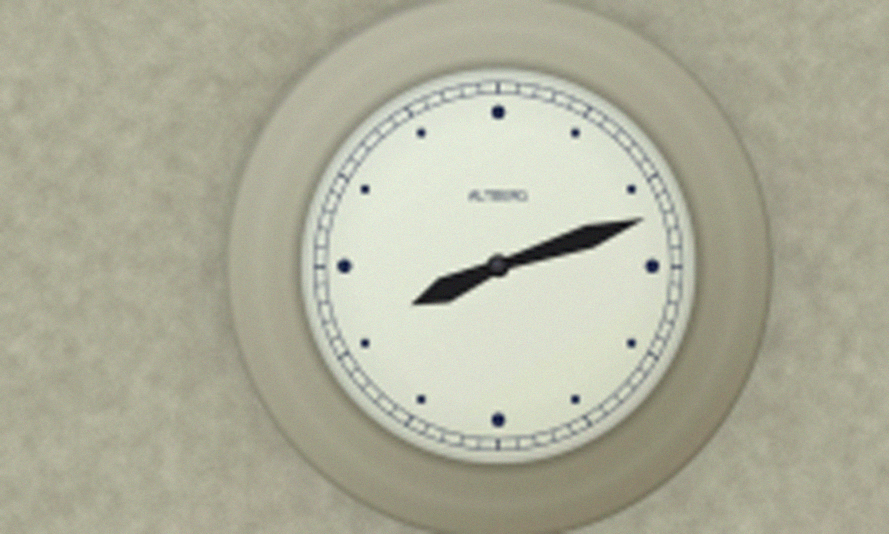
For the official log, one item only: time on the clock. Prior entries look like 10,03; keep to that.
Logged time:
8,12
